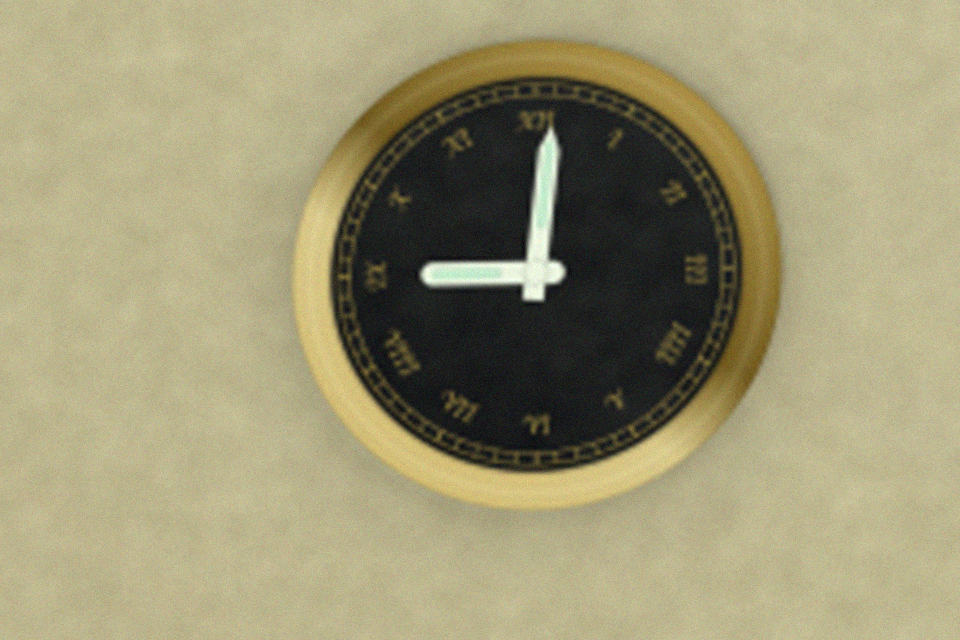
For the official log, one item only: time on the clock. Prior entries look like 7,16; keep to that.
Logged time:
9,01
